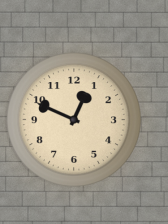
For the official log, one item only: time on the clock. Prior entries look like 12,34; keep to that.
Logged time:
12,49
